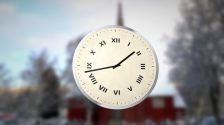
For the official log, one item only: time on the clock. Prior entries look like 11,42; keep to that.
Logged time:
1,43
